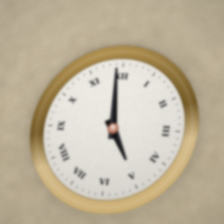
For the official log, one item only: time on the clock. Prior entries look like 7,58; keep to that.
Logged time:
4,59
